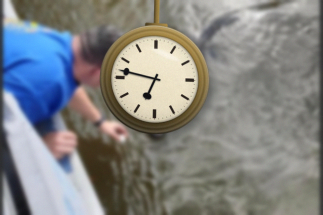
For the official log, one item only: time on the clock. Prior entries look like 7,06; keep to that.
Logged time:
6,47
